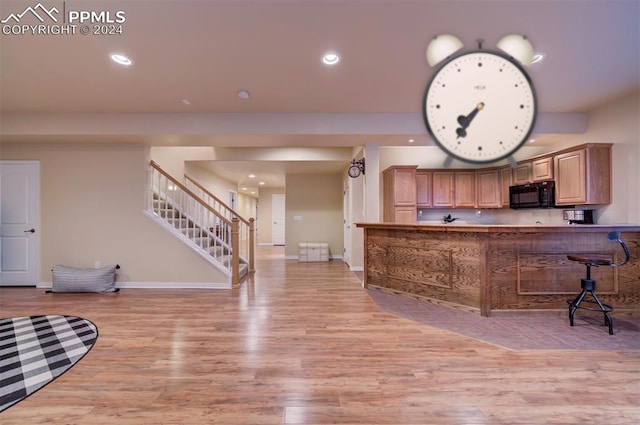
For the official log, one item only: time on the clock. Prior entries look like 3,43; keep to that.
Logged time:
7,36
